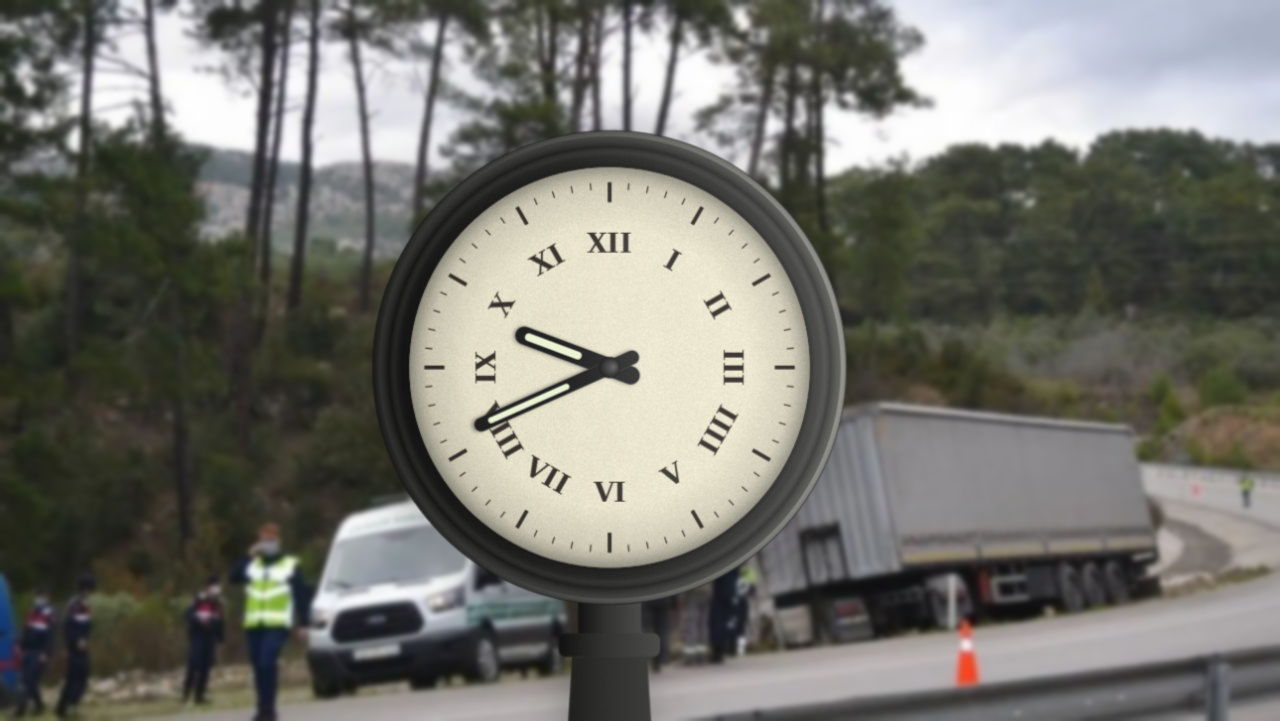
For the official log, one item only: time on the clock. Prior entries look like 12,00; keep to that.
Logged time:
9,41
